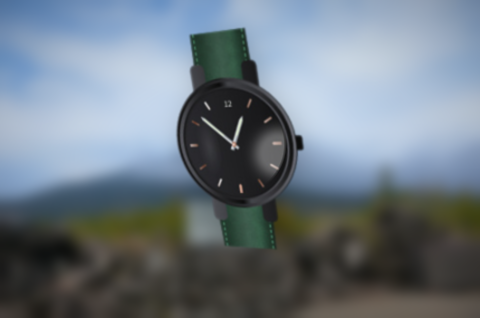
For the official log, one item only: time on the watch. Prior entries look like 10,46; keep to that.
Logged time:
12,52
